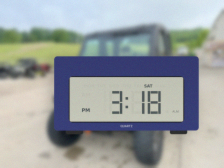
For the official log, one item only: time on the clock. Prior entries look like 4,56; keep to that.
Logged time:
3,18
